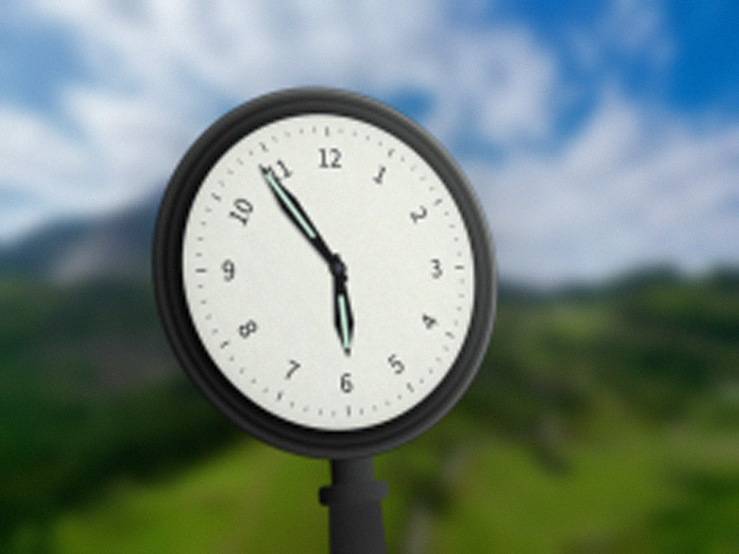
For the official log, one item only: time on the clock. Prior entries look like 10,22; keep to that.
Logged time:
5,54
